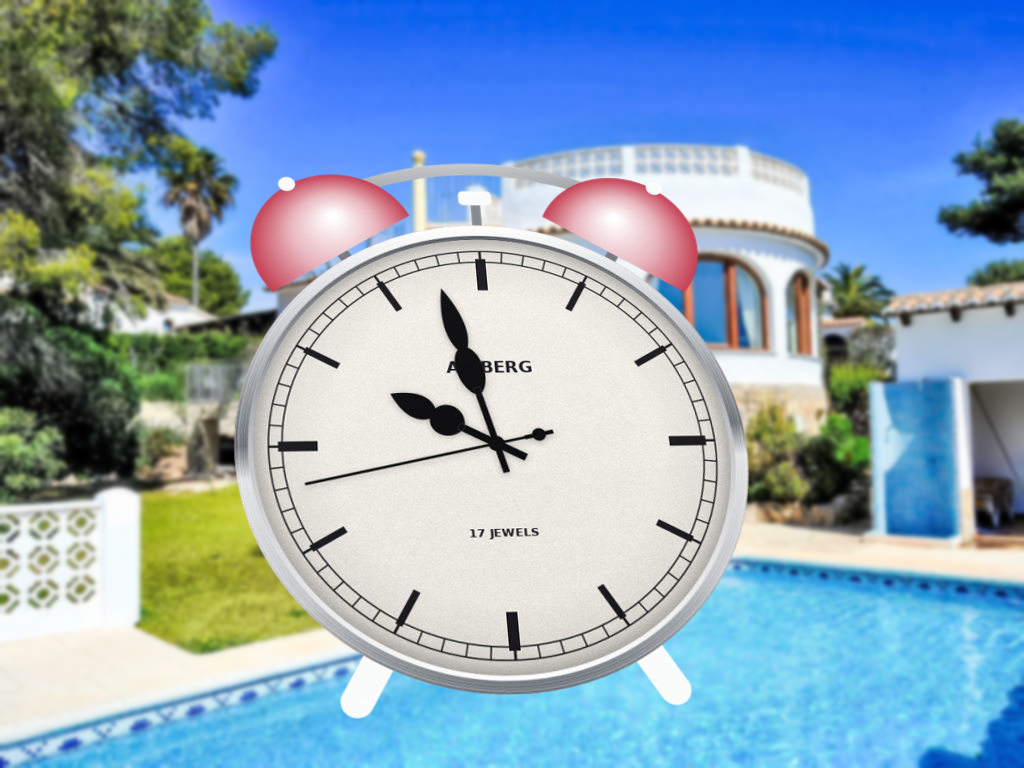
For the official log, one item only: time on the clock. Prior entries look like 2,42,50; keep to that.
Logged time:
9,57,43
